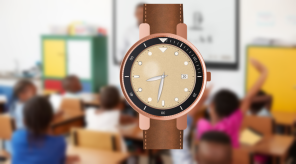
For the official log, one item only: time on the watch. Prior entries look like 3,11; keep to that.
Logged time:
8,32
